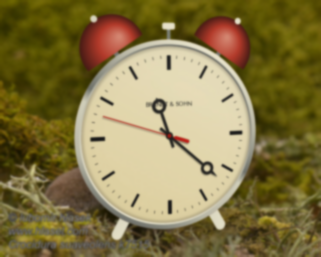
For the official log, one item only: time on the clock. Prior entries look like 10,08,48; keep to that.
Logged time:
11,21,48
